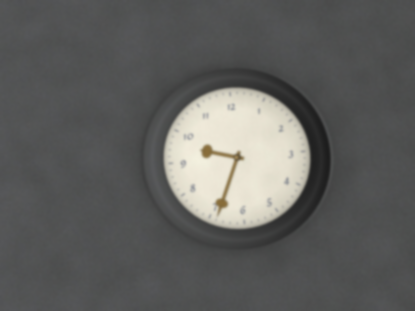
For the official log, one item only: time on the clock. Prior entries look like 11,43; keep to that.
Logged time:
9,34
